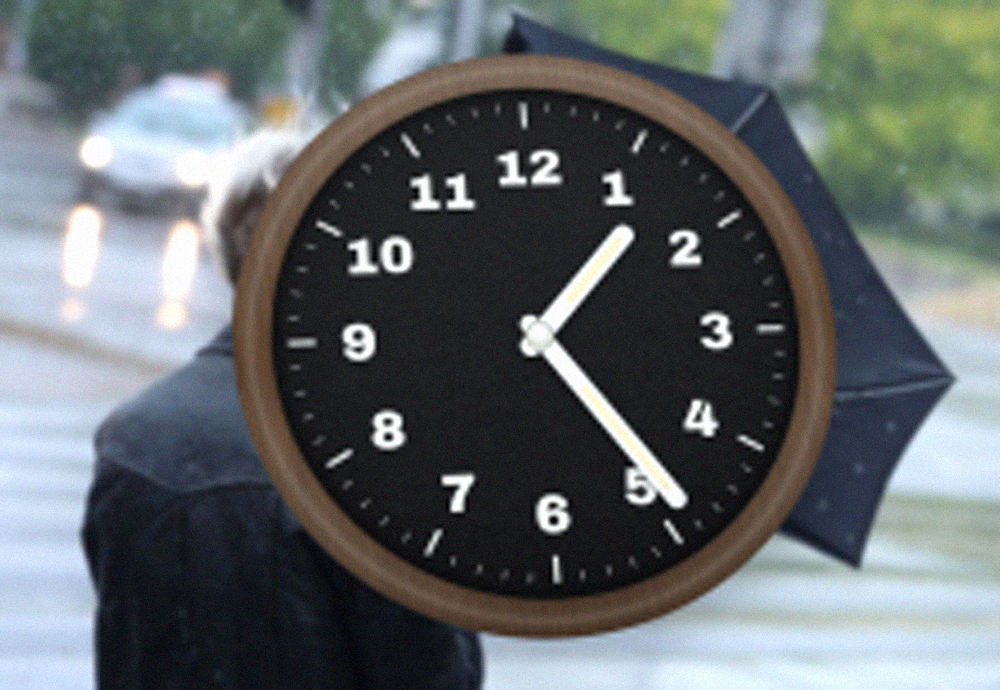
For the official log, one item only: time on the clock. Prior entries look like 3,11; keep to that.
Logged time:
1,24
